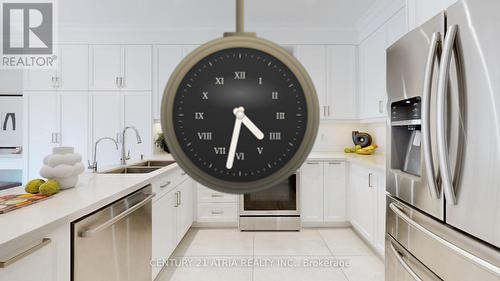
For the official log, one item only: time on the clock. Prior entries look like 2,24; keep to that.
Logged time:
4,32
